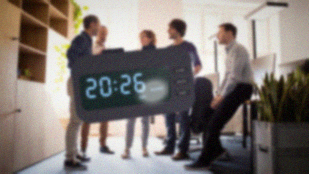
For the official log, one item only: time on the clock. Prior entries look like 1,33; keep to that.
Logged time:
20,26
